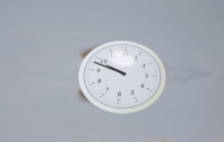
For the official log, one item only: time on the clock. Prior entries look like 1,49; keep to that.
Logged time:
9,48
